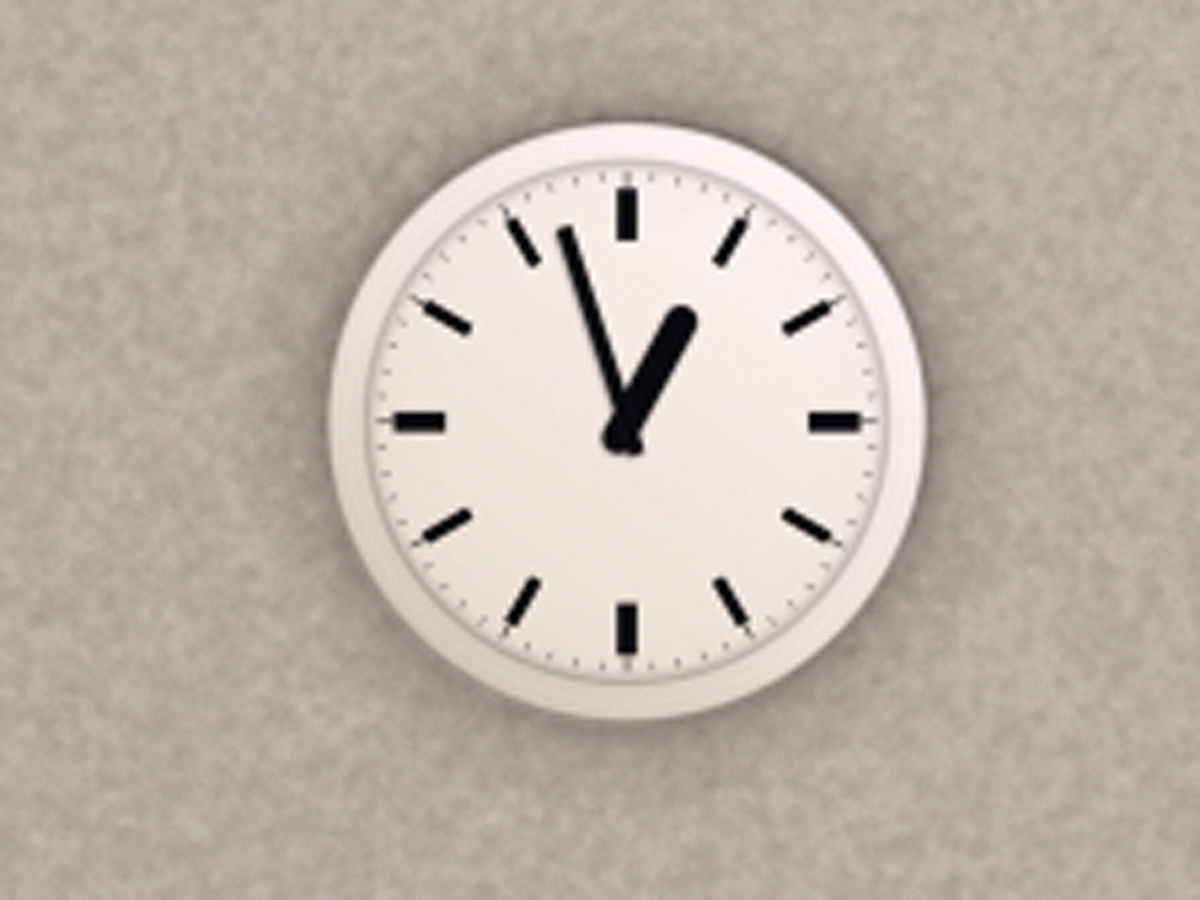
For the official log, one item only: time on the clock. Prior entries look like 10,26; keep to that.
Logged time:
12,57
